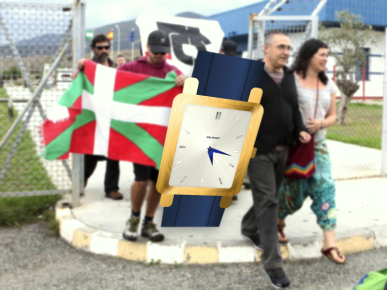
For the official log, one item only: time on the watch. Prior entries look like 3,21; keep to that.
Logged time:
5,17
